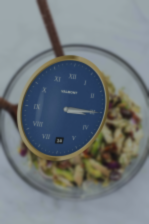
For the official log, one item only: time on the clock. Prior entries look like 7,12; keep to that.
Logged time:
3,15
